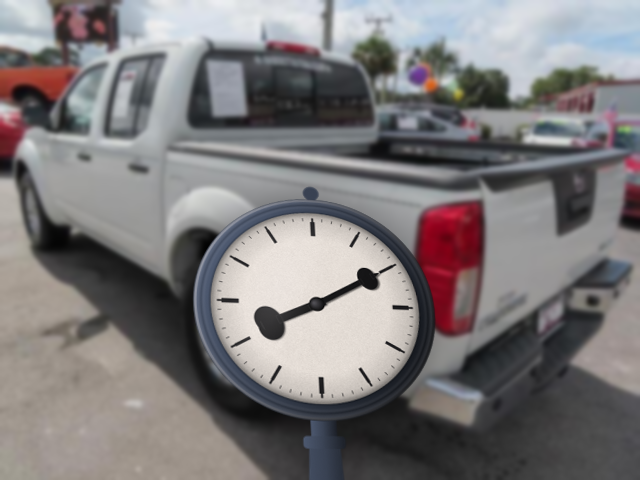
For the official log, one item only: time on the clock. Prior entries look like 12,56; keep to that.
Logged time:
8,10
